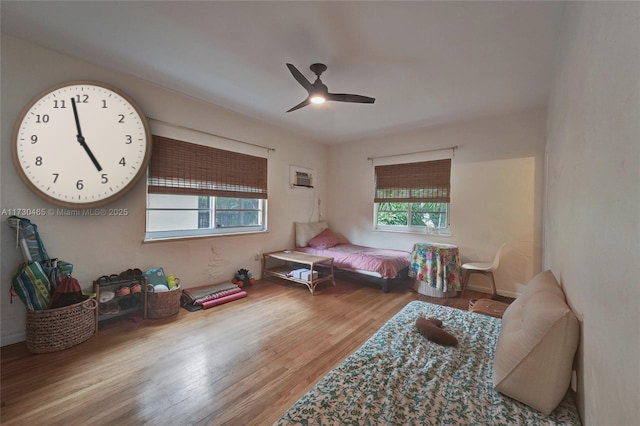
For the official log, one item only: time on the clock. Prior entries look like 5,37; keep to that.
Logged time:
4,58
